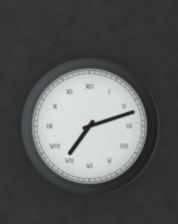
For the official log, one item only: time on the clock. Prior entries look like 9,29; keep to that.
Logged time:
7,12
